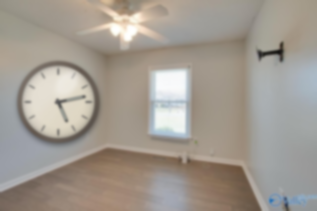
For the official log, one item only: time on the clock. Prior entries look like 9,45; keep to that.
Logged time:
5,13
